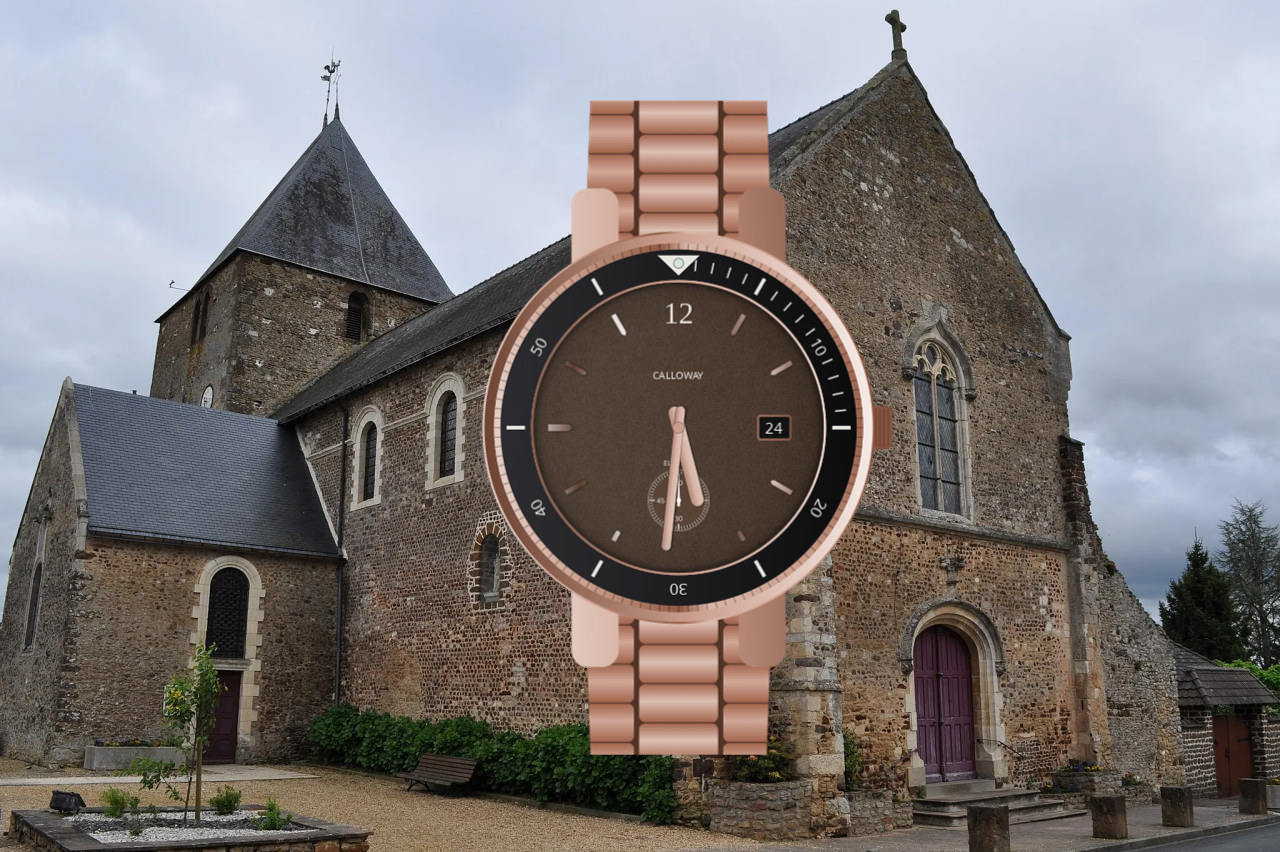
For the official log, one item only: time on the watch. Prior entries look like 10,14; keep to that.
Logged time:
5,31
